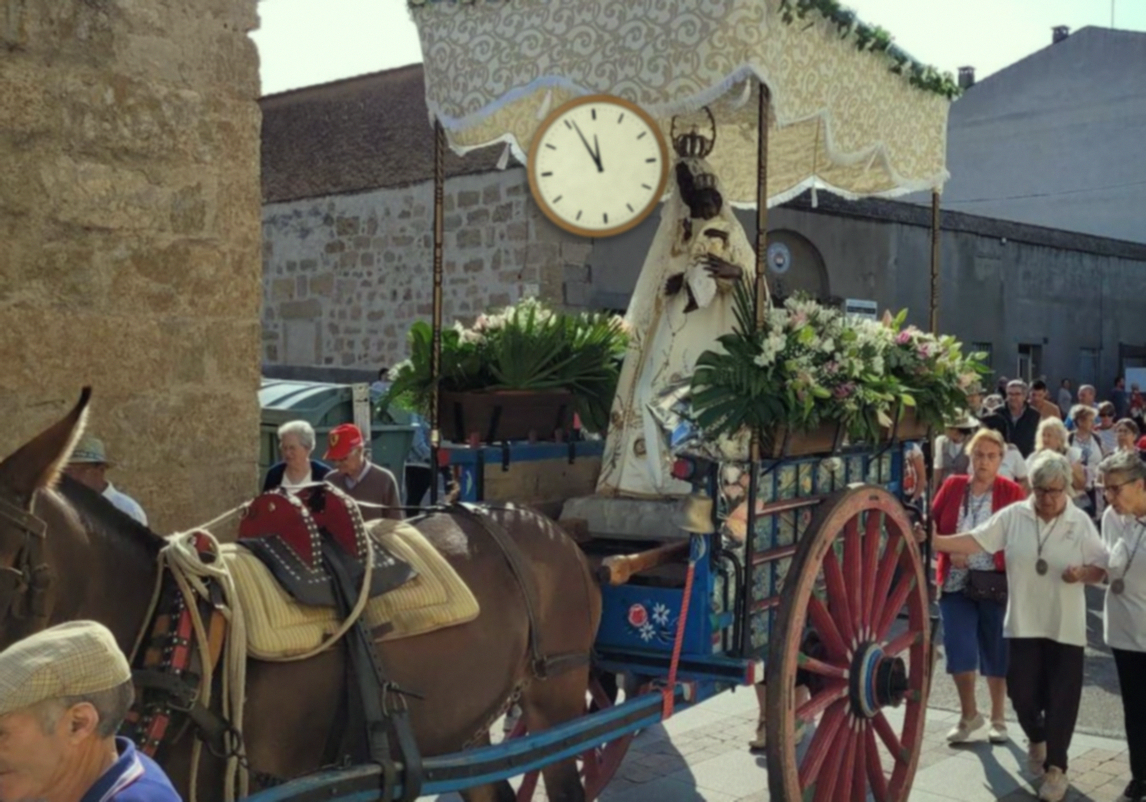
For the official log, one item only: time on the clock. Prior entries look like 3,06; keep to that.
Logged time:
11,56
